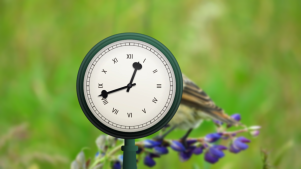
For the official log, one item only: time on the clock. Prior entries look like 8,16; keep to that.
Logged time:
12,42
